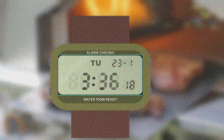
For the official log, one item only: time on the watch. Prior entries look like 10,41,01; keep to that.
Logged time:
3,36,18
